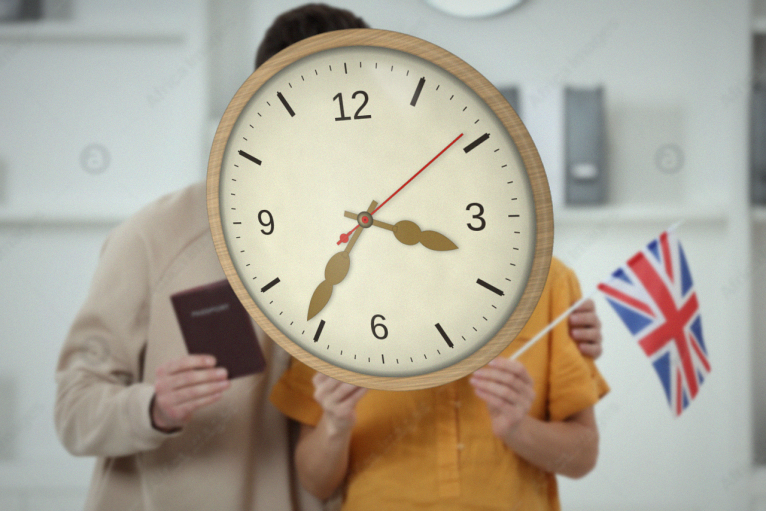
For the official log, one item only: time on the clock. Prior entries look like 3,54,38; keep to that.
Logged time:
3,36,09
